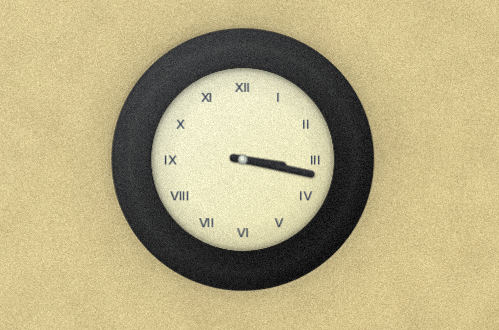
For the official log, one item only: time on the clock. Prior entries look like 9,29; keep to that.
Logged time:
3,17
